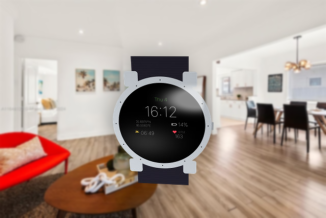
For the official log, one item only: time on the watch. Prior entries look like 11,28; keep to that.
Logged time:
16,12
